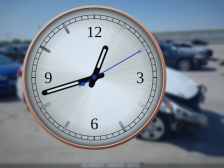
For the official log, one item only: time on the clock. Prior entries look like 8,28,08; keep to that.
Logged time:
12,42,10
